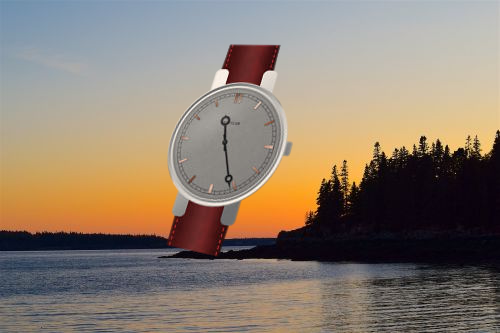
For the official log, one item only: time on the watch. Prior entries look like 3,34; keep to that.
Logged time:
11,26
